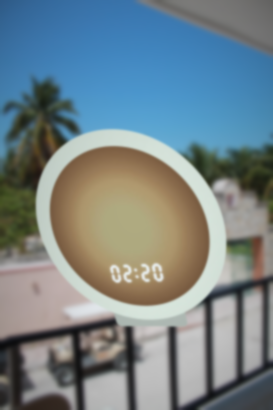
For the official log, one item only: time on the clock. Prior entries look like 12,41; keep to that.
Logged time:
2,20
